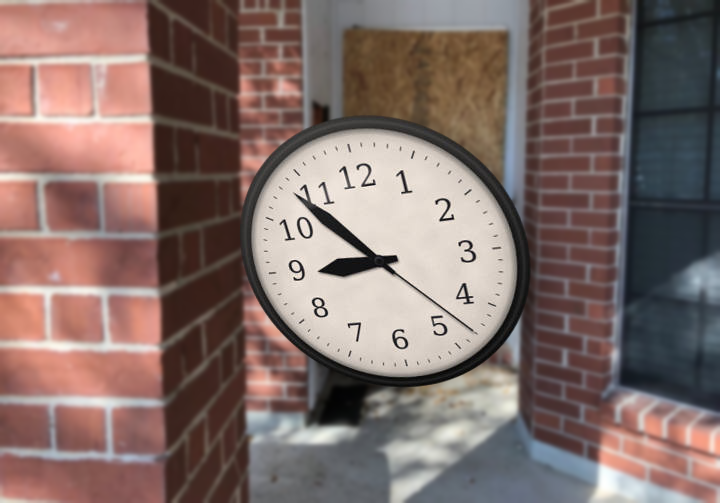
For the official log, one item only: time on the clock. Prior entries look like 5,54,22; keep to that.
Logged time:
8,53,23
